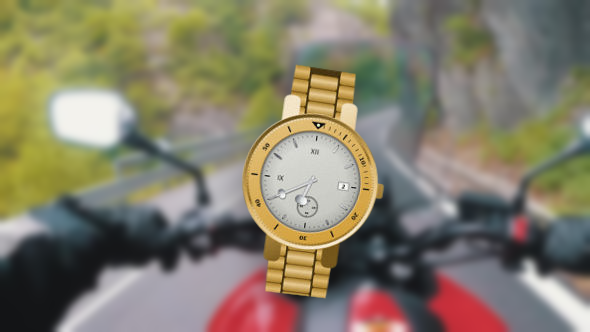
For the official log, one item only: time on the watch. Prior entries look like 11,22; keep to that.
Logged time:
6,40
